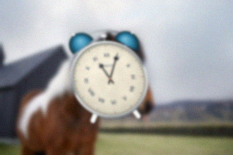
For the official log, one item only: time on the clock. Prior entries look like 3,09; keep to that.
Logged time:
11,04
